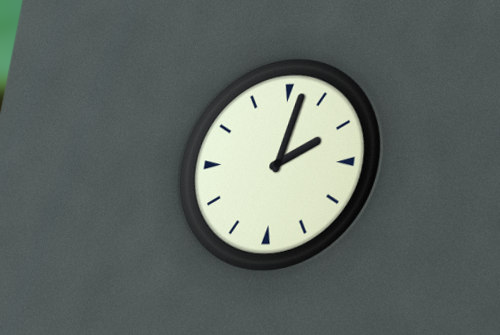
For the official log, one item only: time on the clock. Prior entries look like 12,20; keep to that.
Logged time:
2,02
